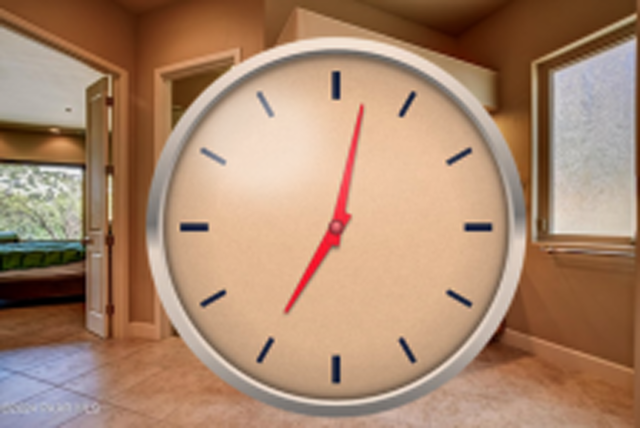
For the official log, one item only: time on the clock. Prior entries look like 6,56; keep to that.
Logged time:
7,02
